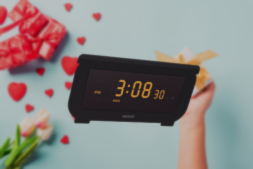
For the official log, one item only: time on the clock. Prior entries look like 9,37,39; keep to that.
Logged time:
3,08,30
